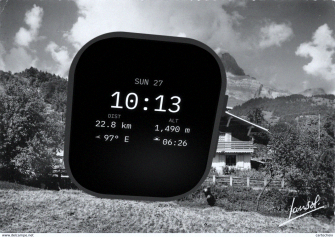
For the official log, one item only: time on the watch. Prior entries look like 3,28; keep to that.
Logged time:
10,13
